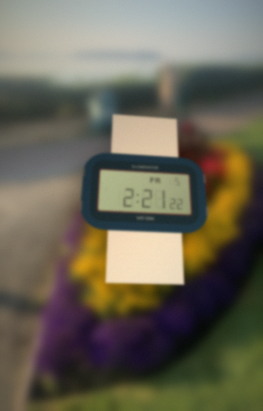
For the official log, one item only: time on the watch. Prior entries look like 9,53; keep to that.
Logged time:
2,21
